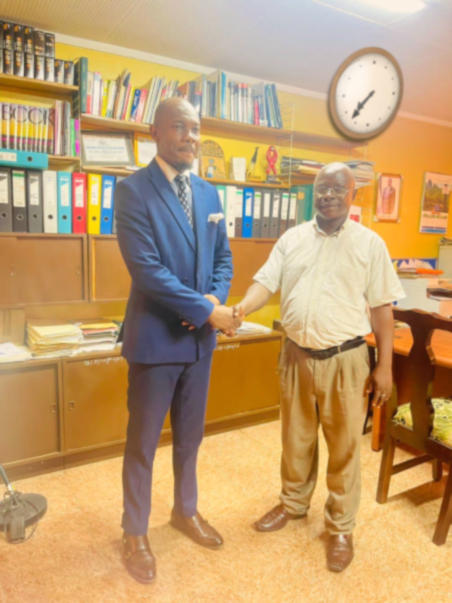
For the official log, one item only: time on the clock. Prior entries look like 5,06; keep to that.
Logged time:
7,37
